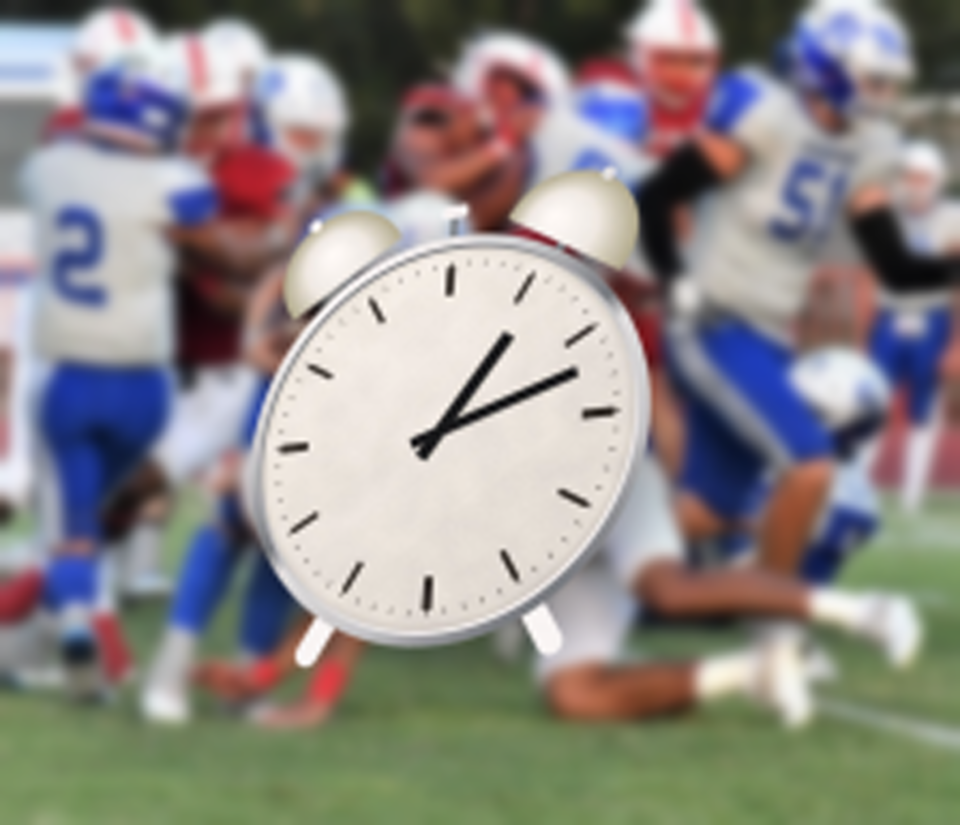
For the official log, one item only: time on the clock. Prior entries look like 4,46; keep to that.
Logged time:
1,12
